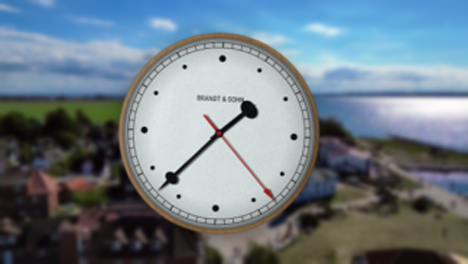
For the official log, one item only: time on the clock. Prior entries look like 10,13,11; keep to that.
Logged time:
1,37,23
